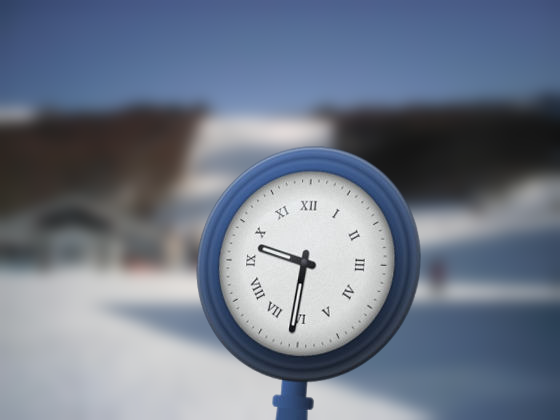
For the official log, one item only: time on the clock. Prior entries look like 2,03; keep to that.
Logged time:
9,31
